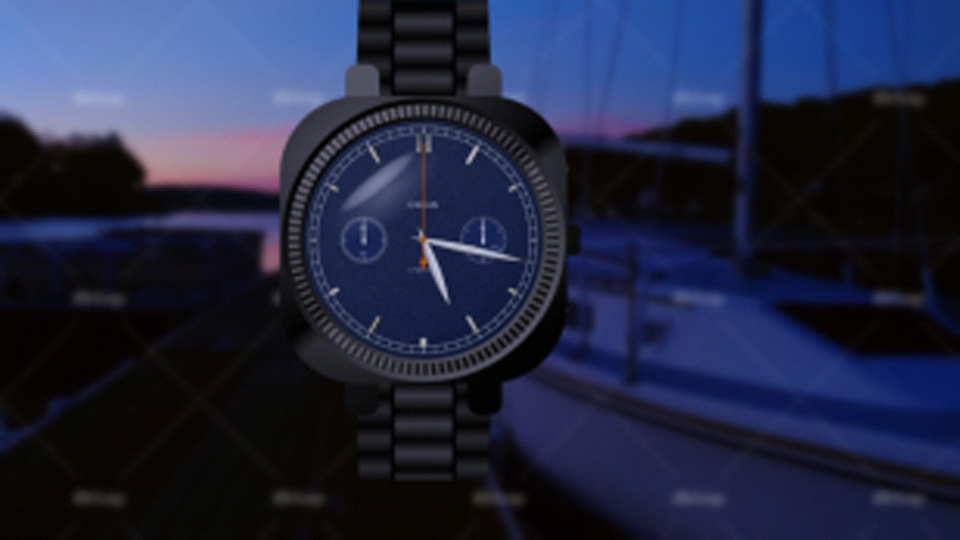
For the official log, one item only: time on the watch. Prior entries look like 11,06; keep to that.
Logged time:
5,17
